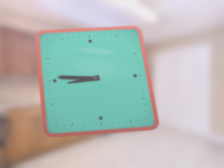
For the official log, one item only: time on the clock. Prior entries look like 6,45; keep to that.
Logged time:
8,46
